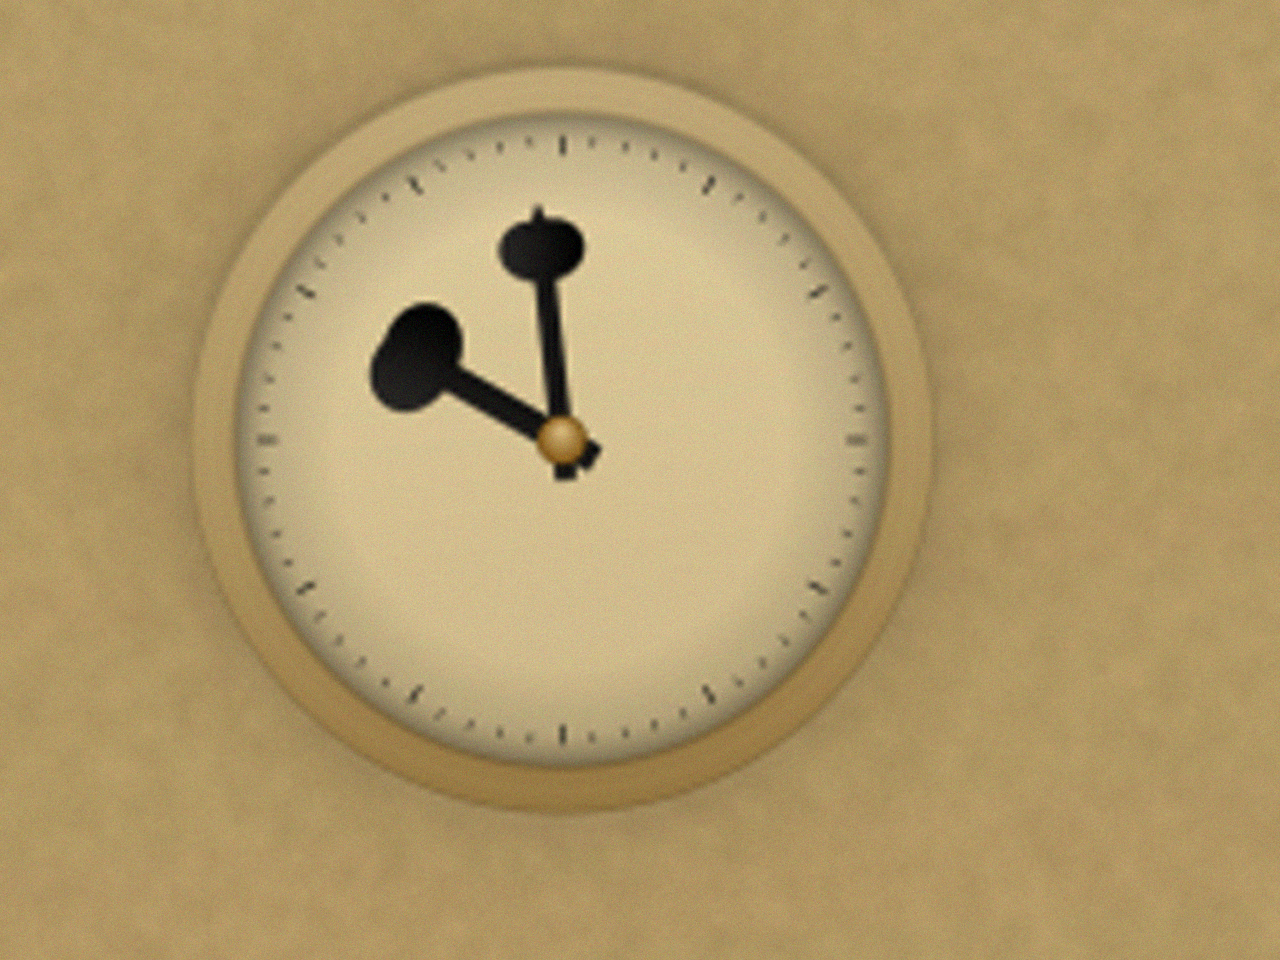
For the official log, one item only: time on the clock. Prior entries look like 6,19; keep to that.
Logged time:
9,59
